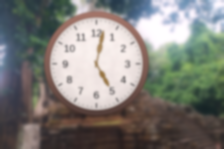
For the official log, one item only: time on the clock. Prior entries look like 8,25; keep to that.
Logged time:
5,02
